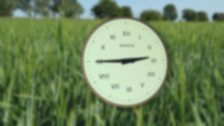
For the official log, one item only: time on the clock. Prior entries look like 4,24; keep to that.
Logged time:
2,45
